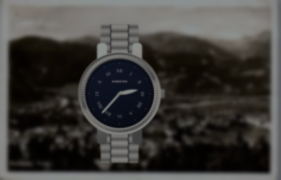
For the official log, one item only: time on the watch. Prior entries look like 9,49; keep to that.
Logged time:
2,37
